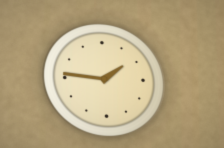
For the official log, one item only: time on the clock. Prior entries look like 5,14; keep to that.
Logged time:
1,46
